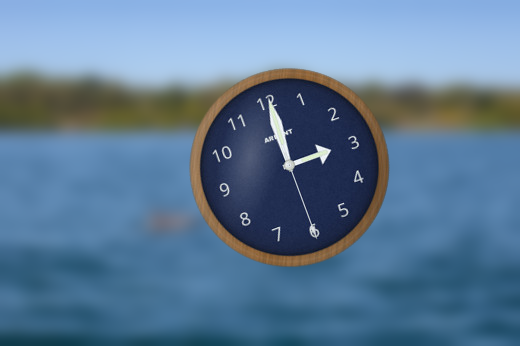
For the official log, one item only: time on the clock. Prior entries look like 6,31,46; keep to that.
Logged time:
3,00,30
